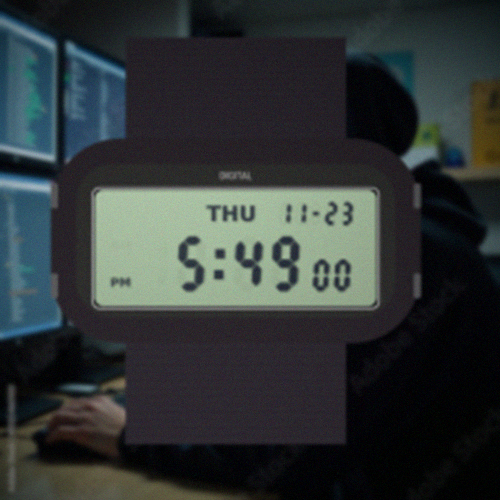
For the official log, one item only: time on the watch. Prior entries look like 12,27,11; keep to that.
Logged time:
5,49,00
